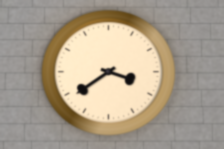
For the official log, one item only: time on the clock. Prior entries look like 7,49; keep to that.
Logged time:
3,39
